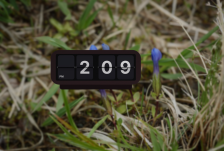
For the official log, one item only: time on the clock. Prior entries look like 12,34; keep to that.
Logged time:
2,09
